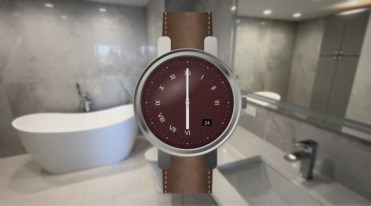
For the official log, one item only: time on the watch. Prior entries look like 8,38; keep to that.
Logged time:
6,00
